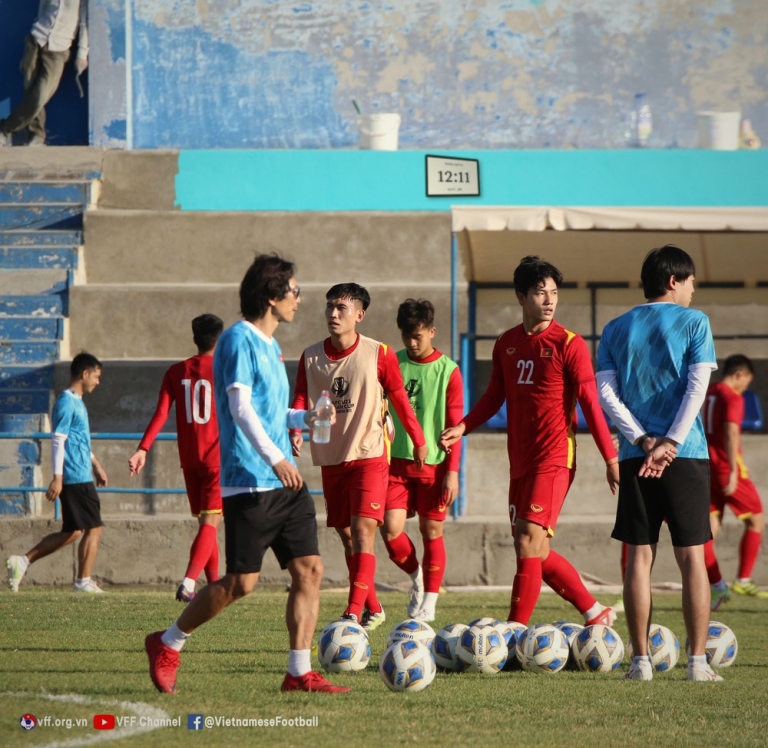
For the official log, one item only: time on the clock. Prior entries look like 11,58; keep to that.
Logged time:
12,11
